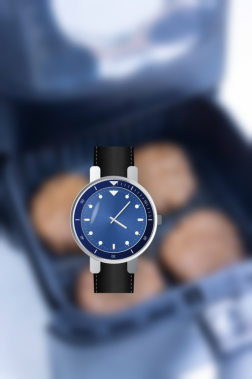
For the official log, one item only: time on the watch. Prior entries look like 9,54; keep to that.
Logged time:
4,07
